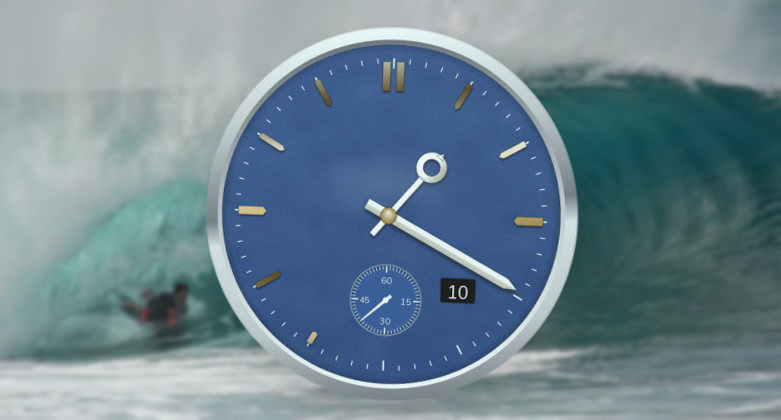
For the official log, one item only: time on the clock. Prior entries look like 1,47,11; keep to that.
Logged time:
1,19,38
